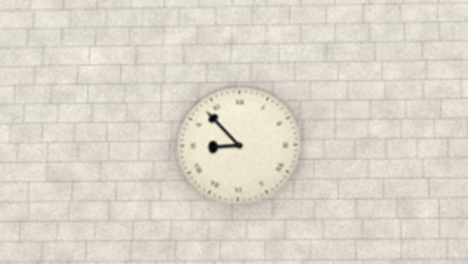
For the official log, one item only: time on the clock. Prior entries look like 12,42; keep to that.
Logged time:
8,53
